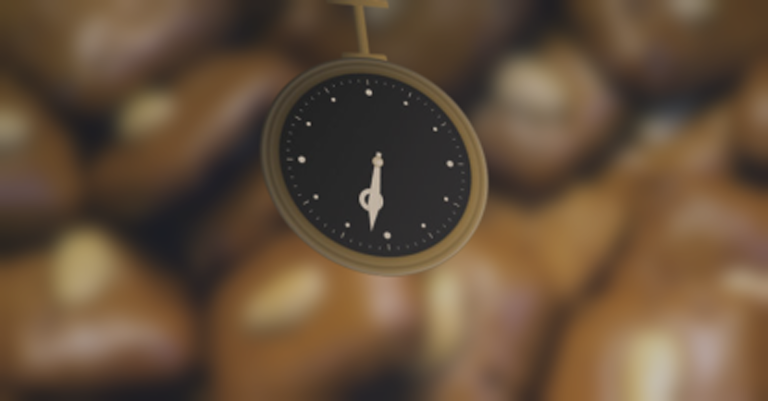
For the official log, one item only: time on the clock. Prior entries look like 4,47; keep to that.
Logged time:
6,32
